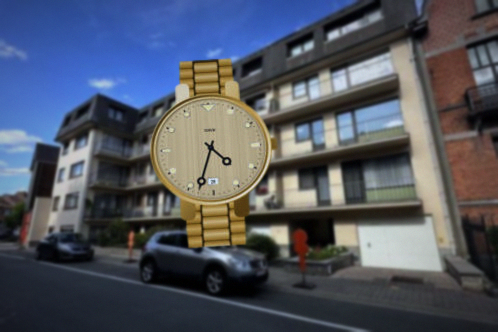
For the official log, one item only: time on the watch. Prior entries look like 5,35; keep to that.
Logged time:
4,33
